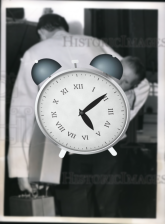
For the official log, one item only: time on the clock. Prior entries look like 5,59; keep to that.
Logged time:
5,09
